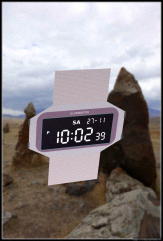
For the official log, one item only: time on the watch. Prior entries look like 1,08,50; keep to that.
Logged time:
10,02,39
